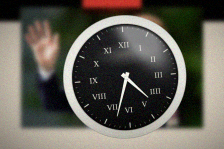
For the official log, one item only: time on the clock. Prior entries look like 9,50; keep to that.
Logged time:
4,33
